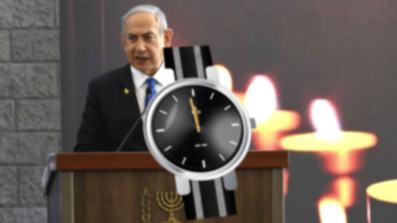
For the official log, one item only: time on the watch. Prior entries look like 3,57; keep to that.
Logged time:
11,59
